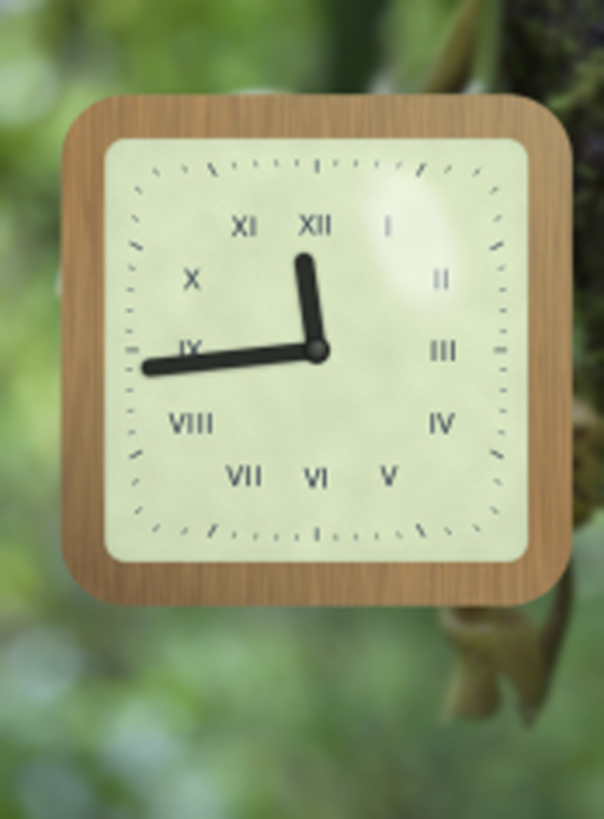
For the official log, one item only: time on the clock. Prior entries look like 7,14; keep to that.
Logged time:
11,44
